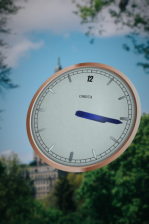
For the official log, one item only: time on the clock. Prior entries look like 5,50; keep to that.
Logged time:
3,16
